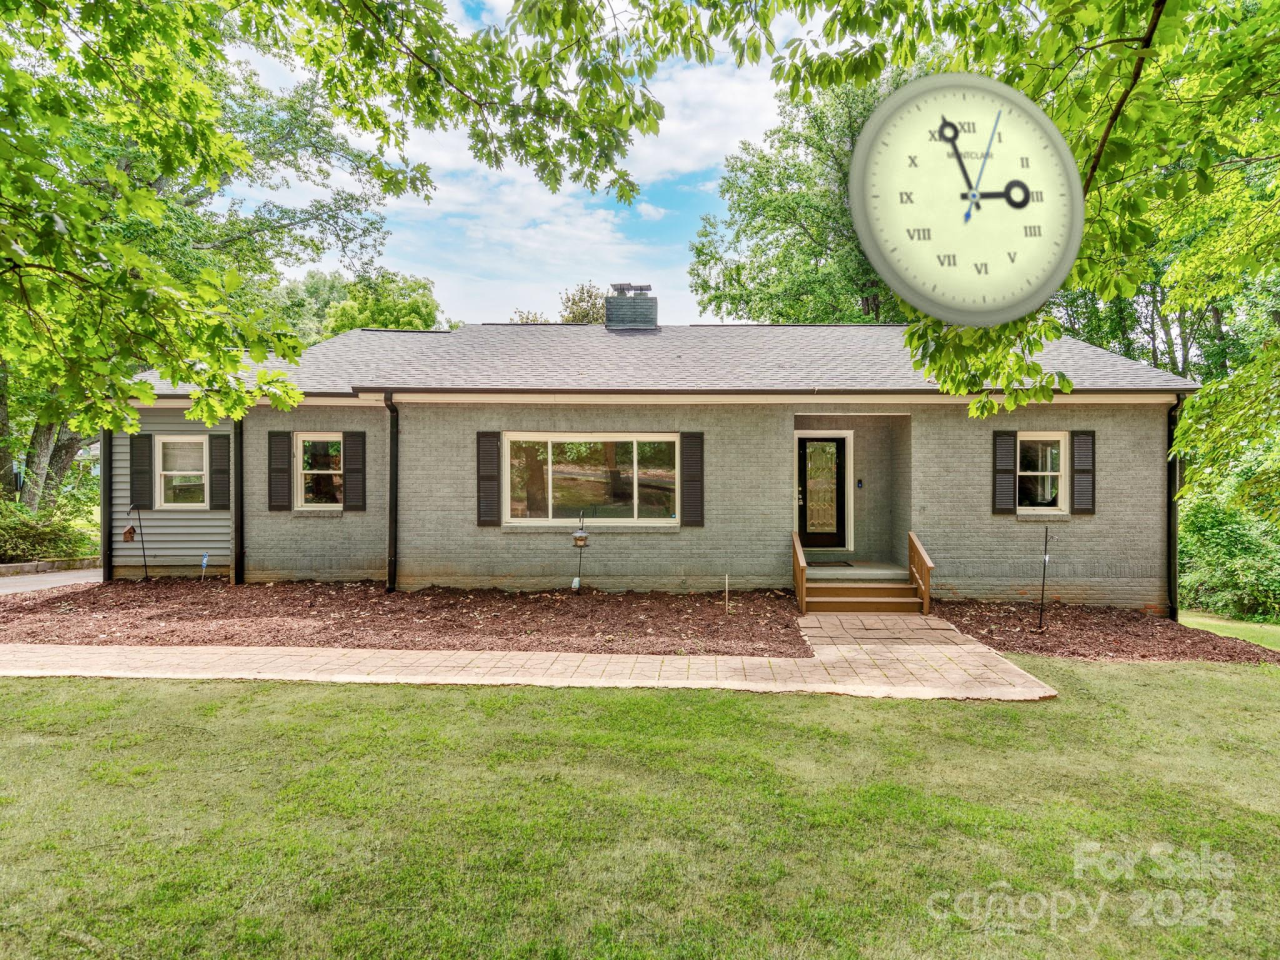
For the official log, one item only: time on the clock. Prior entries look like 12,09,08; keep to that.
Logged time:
2,57,04
